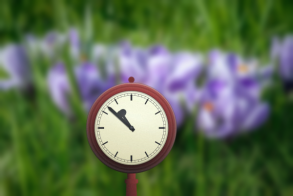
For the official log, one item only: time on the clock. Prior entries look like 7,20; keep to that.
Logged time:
10,52
